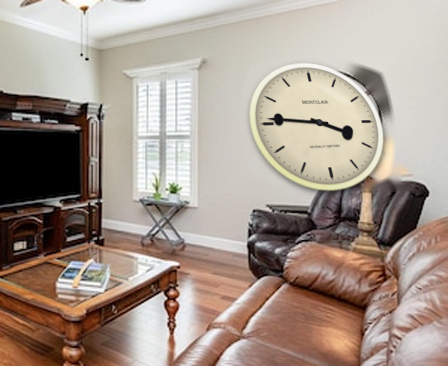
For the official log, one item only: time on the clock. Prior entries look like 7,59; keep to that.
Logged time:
3,46
